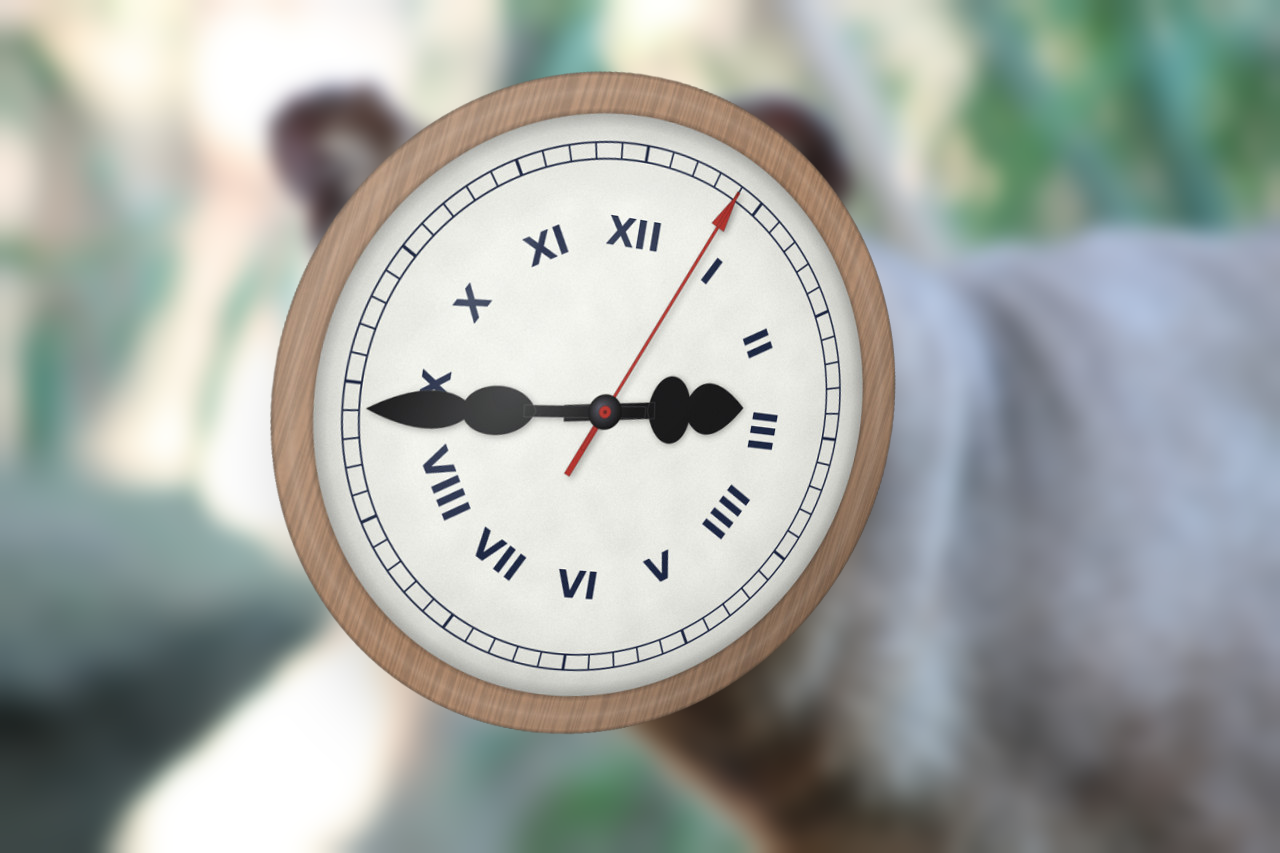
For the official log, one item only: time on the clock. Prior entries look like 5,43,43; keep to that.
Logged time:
2,44,04
